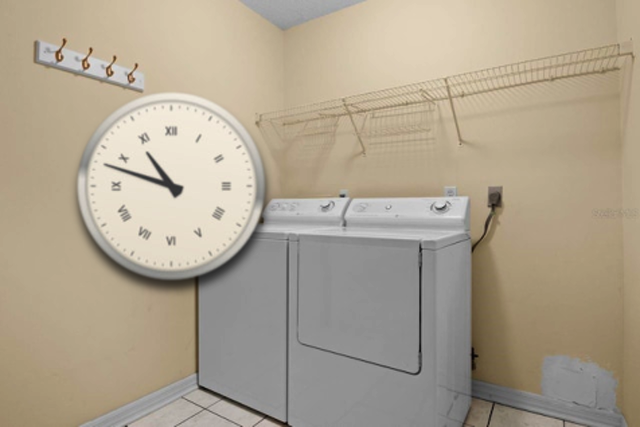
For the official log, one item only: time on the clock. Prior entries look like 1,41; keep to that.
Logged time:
10,48
